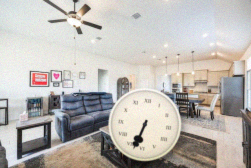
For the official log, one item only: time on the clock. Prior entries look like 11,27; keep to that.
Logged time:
6,33
